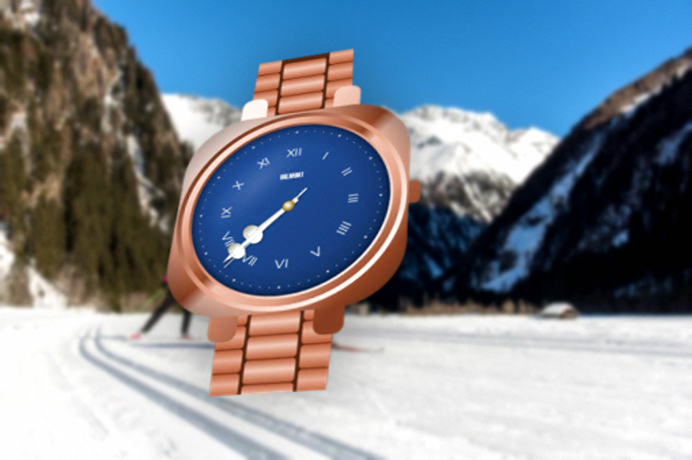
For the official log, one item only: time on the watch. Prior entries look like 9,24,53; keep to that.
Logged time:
7,37,37
